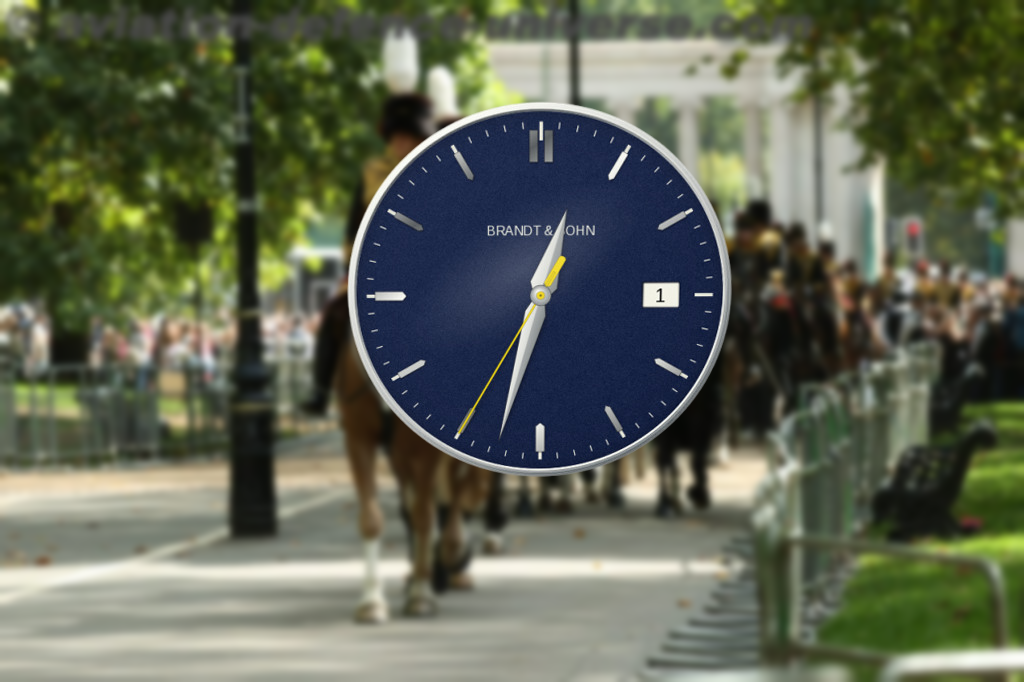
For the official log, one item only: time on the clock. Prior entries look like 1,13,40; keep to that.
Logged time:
12,32,35
